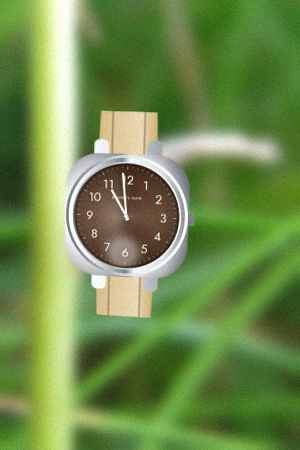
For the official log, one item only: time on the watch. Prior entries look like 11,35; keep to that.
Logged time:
10,59
